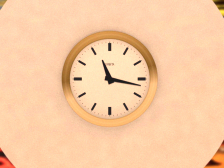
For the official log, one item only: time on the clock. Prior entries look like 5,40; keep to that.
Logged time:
11,17
